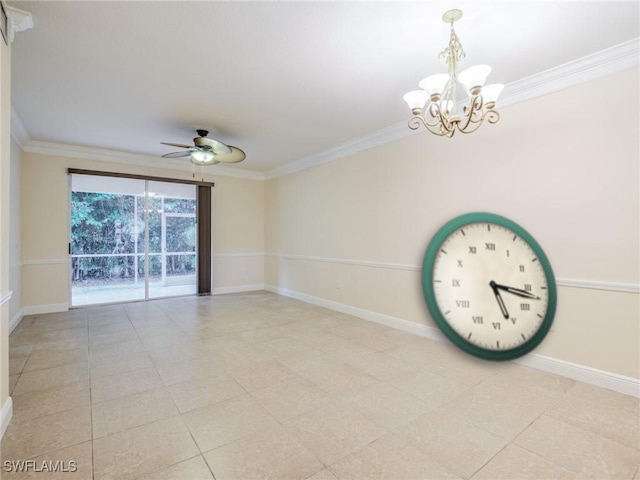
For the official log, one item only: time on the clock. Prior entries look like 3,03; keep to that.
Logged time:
5,17
